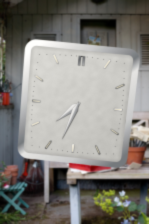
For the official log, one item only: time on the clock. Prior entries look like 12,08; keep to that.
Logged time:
7,33
